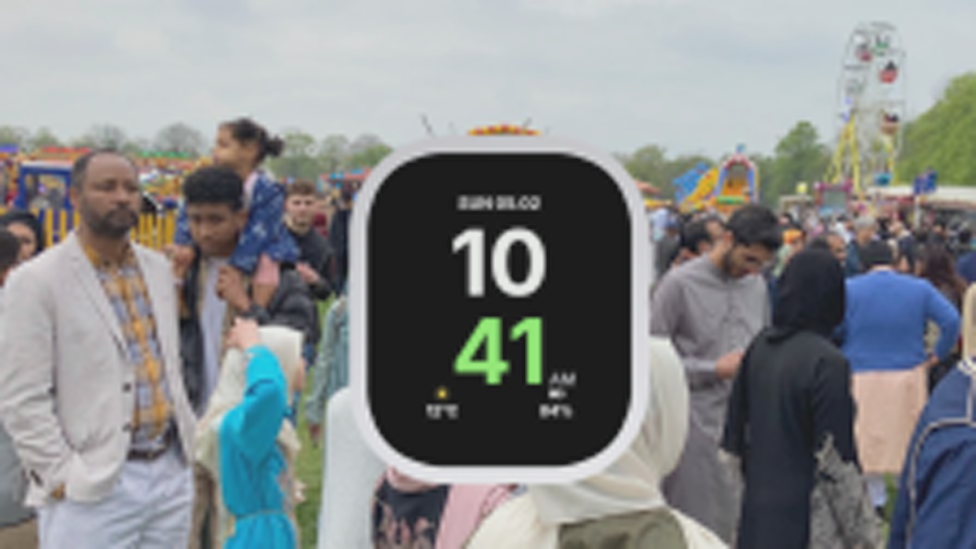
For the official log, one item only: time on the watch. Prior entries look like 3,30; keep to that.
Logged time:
10,41
